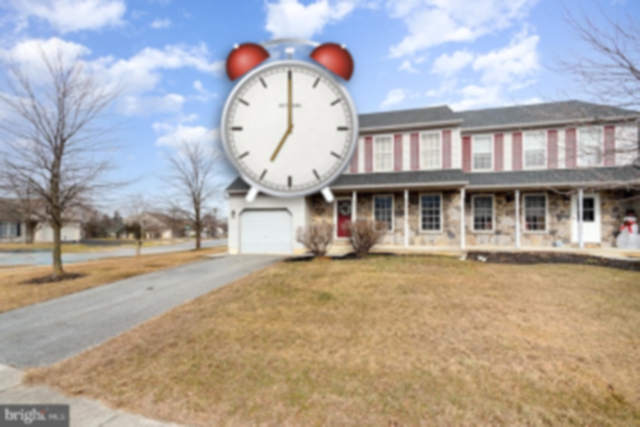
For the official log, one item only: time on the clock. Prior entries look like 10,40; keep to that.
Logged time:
7,00
